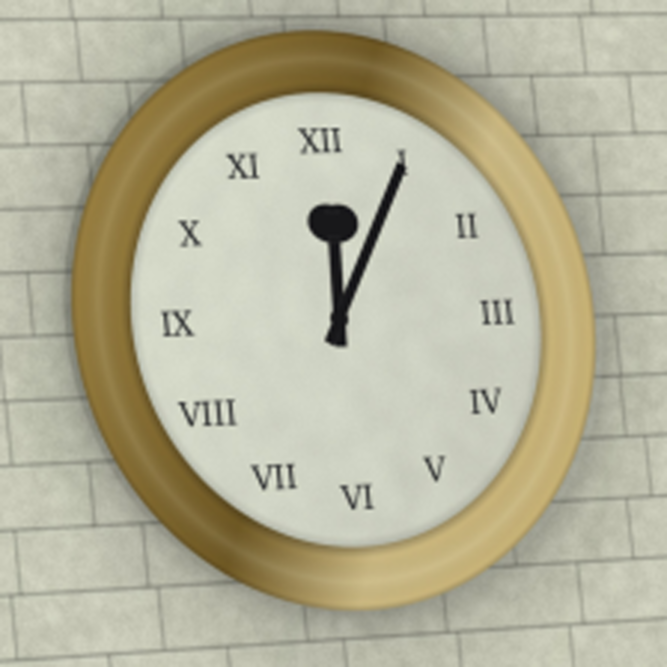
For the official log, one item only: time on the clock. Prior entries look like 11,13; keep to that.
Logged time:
12,05
